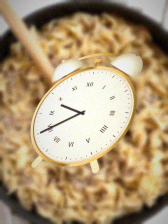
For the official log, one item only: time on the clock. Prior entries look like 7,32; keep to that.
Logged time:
9,40
